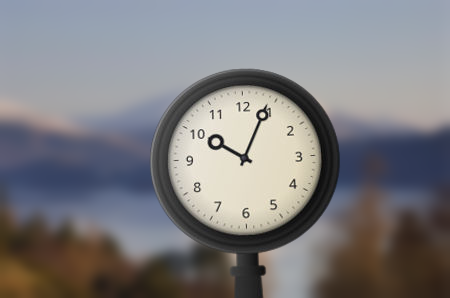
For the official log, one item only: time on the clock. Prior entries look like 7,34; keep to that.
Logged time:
10,04
